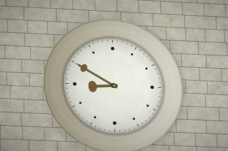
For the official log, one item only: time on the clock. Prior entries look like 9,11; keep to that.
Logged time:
8,50
